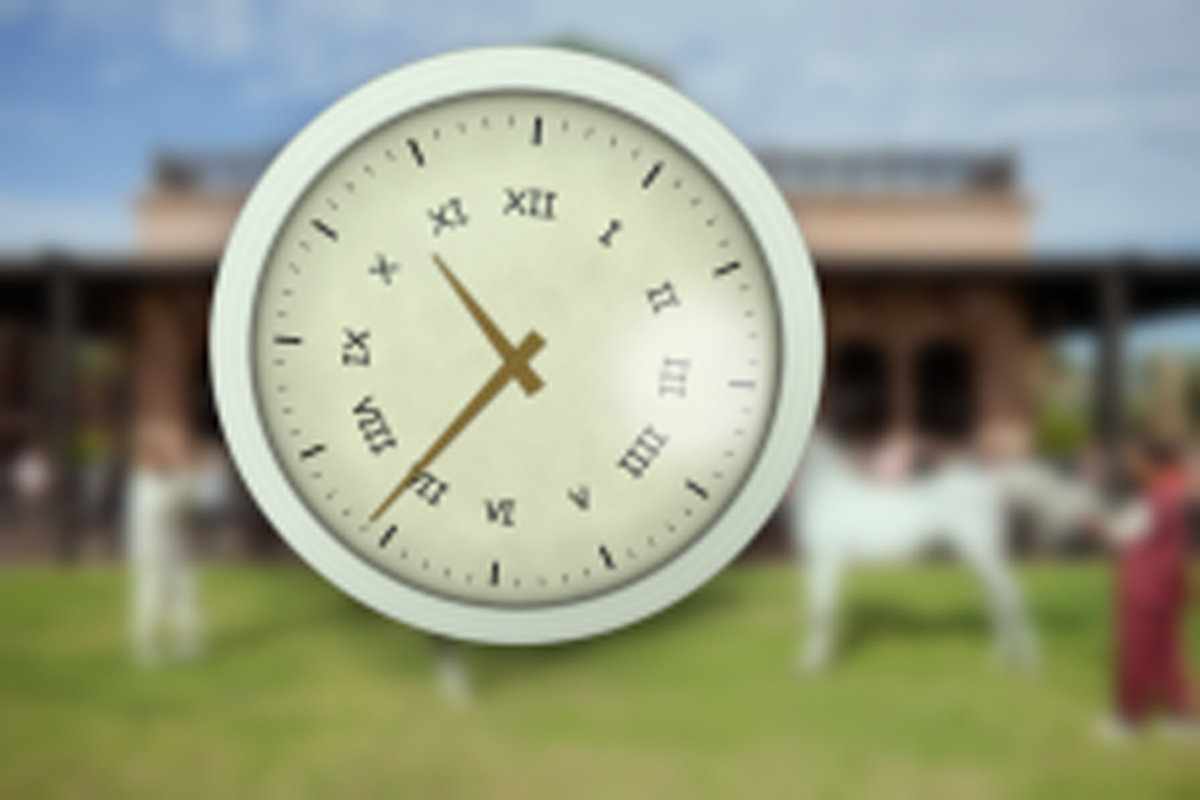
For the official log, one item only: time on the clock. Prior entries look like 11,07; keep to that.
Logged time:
10,36
